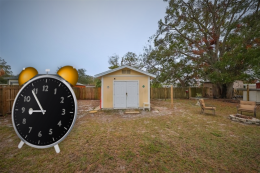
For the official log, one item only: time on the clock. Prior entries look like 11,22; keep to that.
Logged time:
8,54
